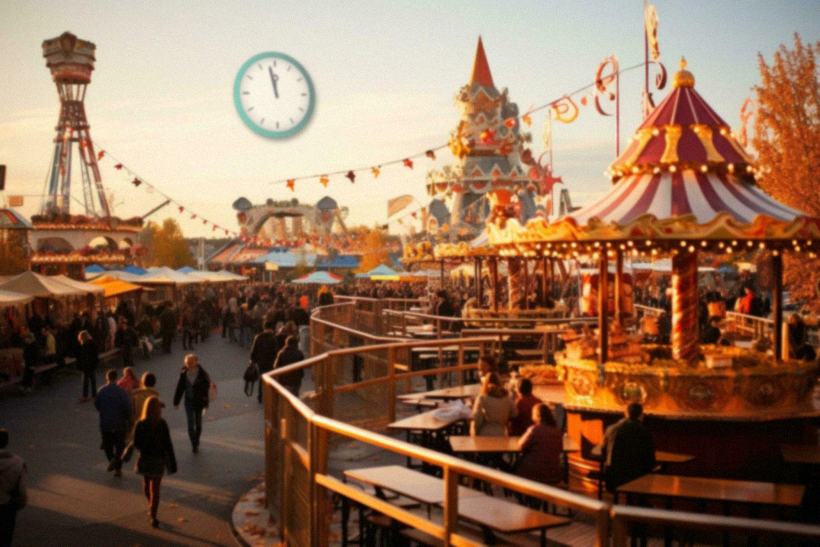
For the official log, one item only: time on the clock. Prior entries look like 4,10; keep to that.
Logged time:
11,58
